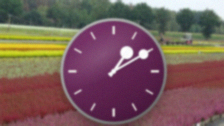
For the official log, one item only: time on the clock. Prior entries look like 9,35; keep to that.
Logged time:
1,10
